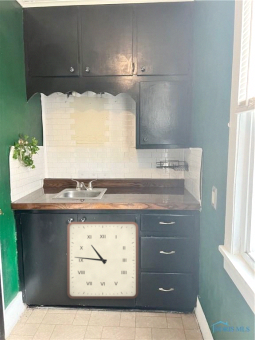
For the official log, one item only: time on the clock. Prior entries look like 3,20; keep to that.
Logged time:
10,46
